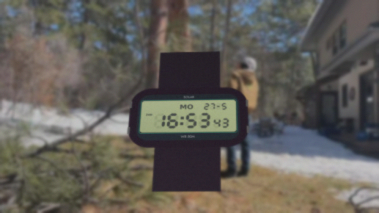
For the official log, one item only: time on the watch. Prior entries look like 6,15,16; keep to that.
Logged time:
16,53,43
